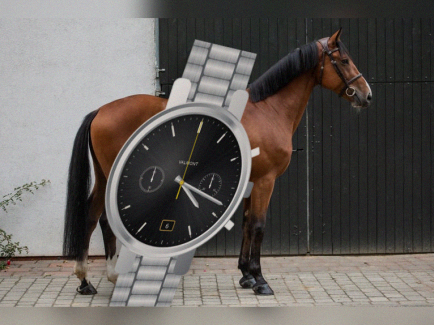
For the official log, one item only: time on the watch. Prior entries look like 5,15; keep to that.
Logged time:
4,18
